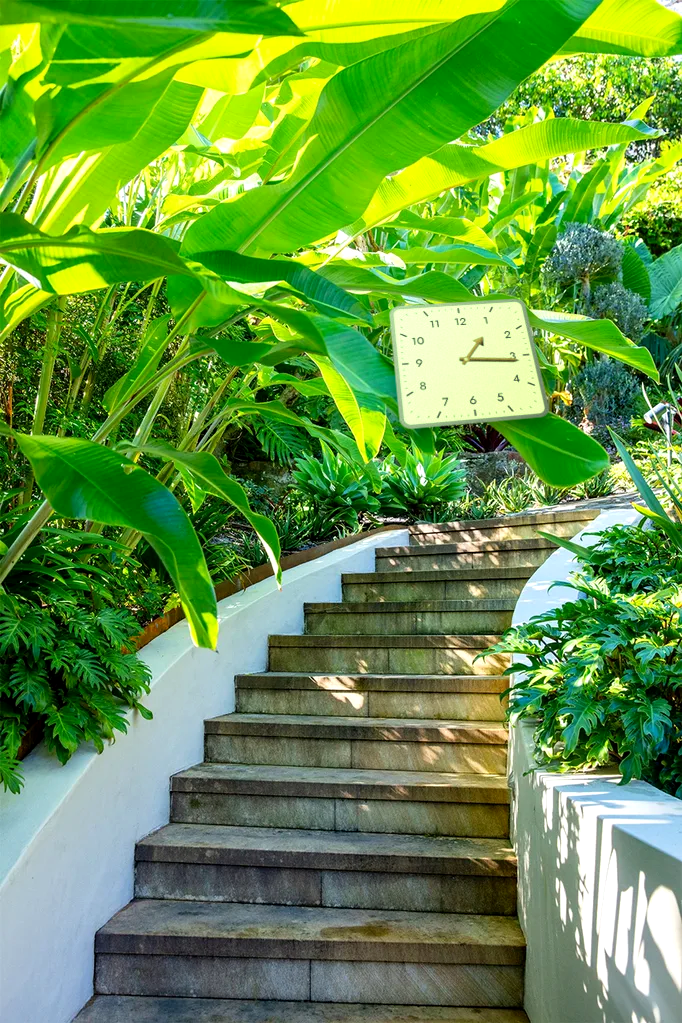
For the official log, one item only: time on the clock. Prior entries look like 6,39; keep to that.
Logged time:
1,16
